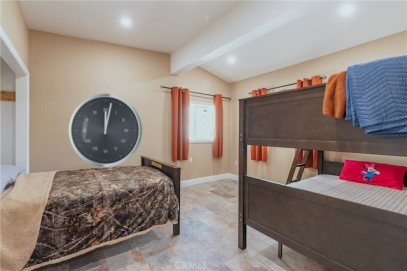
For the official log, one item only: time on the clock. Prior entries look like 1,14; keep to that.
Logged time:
12,02
